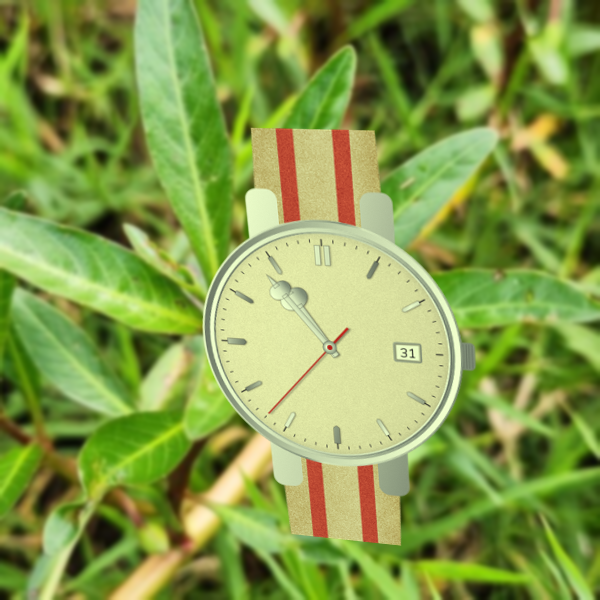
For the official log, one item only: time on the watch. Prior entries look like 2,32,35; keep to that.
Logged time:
10,53,37
